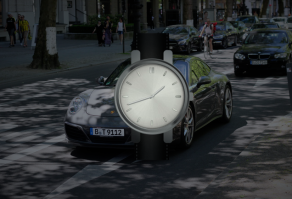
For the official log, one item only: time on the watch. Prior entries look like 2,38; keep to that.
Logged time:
1,42
